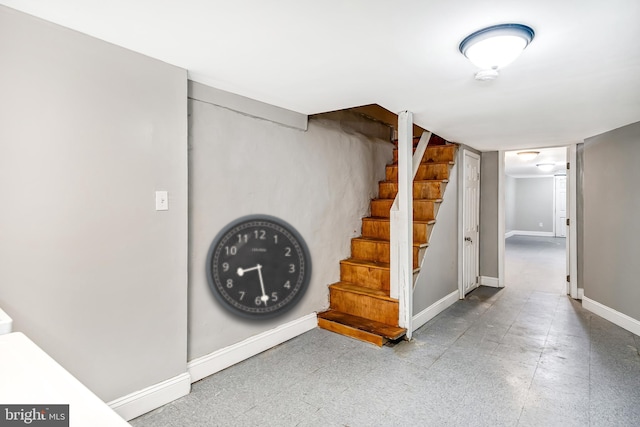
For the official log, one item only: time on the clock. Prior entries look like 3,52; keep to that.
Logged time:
8,28
